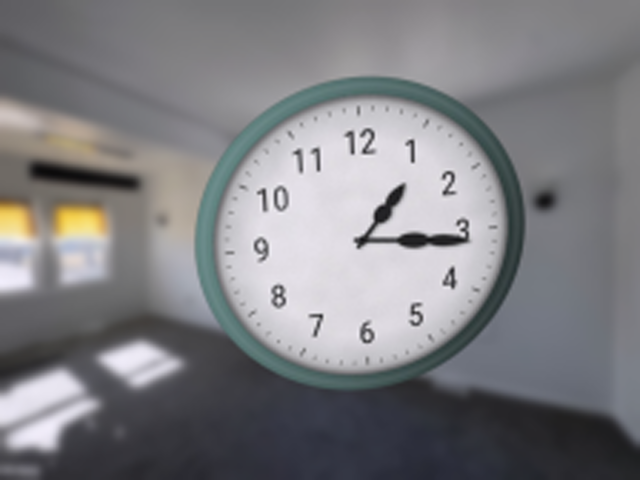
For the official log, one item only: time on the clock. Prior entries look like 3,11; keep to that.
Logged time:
1,16
